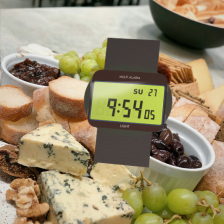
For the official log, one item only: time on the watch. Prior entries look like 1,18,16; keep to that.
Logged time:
9,54,05
